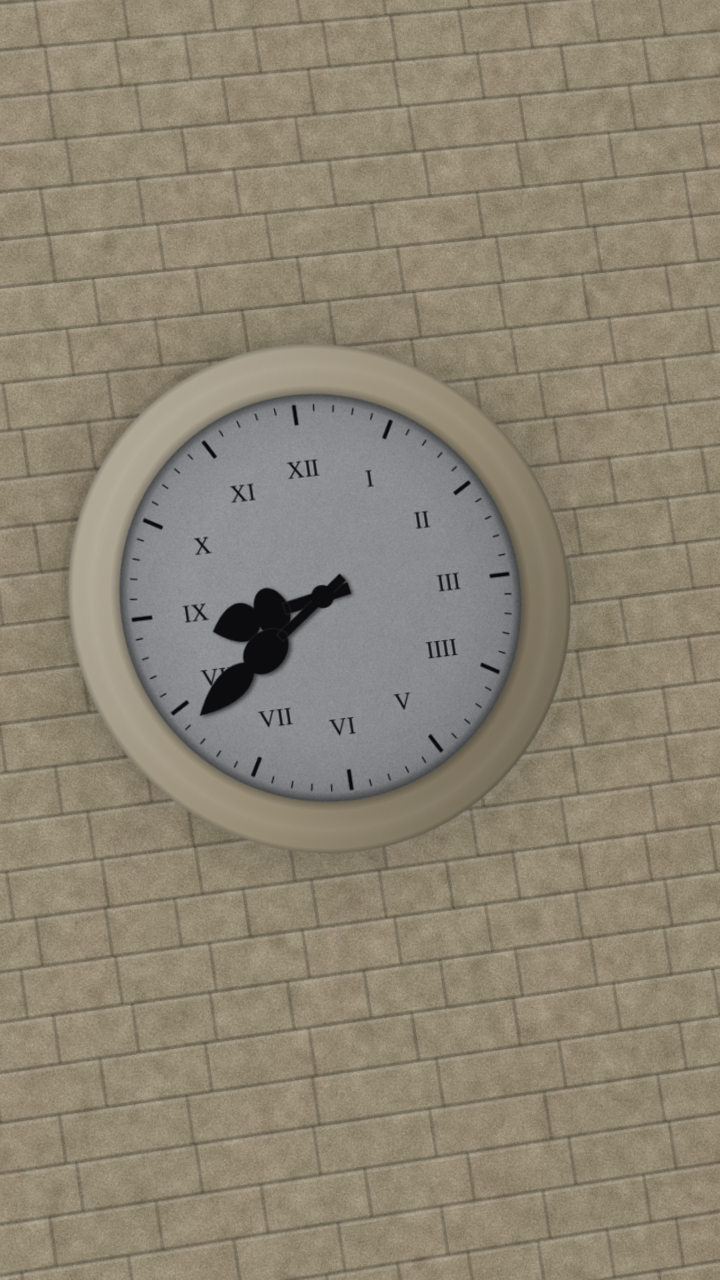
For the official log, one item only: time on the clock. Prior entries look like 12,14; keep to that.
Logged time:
8,39
